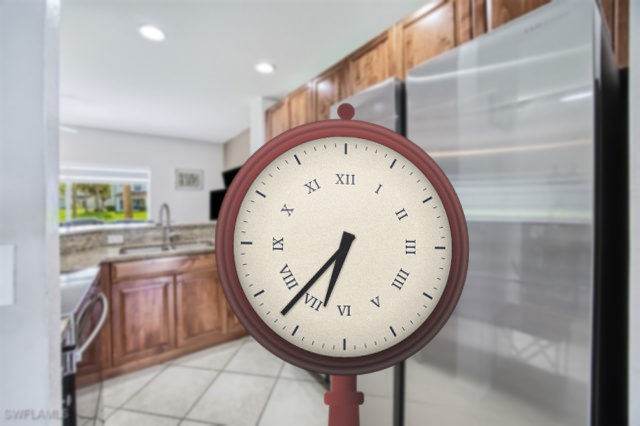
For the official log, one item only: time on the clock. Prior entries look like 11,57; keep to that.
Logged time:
6,37
